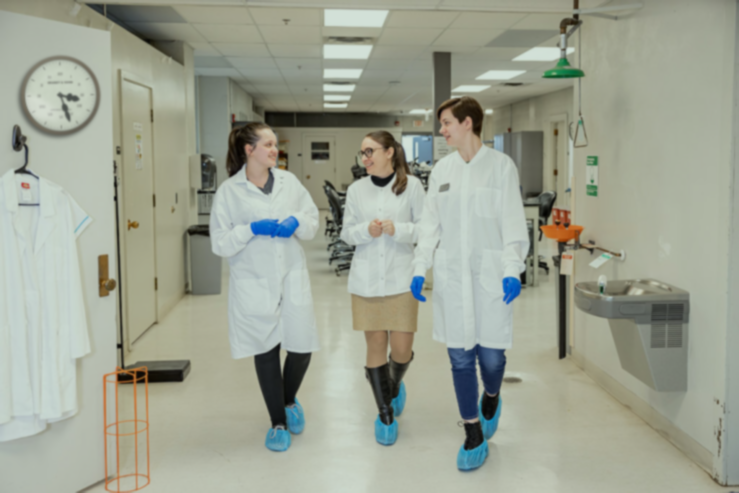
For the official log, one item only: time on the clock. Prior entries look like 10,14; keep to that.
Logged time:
3,27
